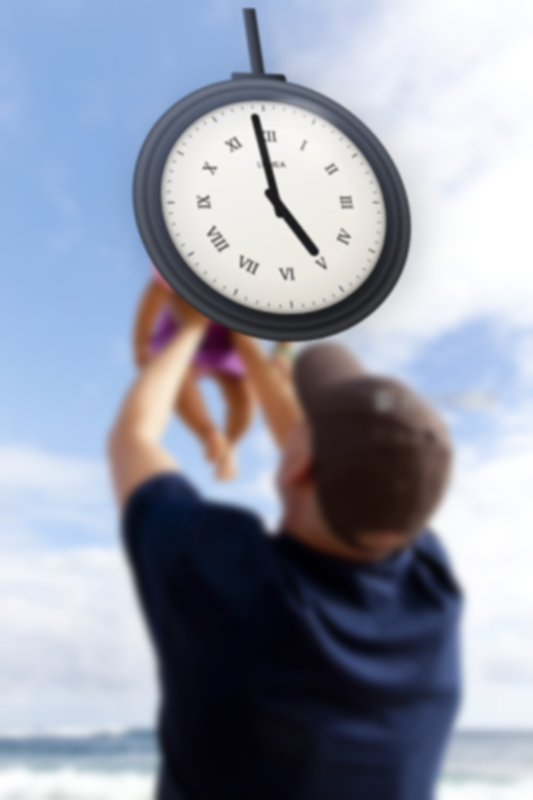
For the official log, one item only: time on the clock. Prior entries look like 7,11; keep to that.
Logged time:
4,59
